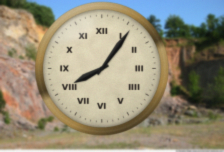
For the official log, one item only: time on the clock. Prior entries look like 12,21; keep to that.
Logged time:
8,06
